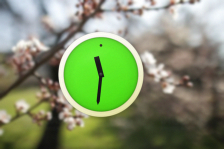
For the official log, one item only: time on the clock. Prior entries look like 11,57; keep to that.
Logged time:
11,31
